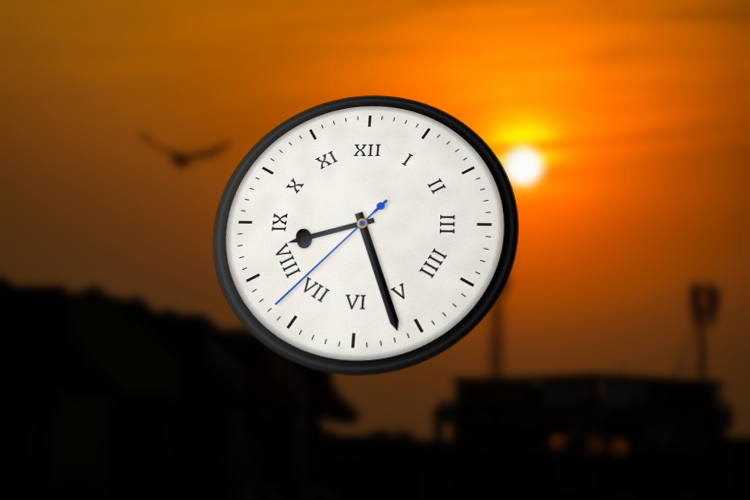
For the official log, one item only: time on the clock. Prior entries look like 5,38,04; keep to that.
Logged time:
8,26,37
